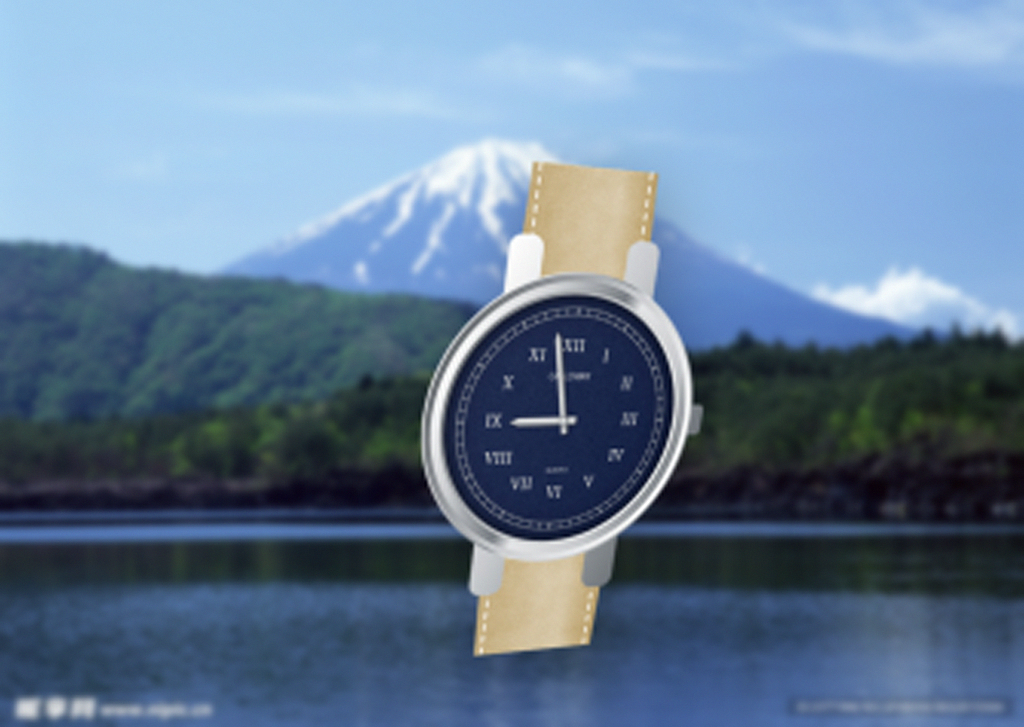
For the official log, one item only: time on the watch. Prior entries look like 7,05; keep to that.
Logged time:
8,58
